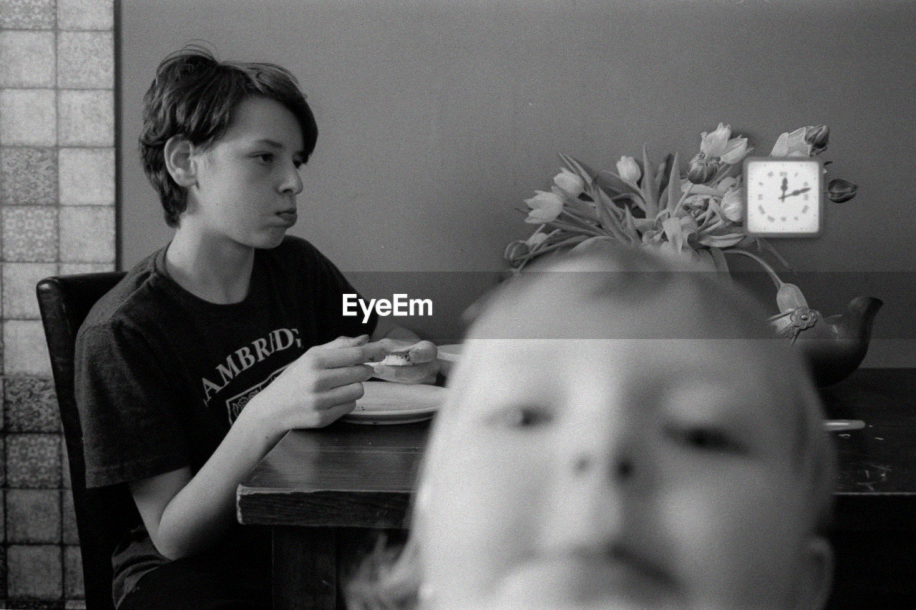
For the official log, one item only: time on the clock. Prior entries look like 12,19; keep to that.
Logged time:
12,12
